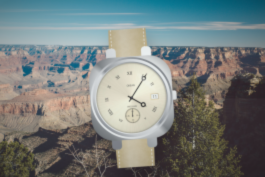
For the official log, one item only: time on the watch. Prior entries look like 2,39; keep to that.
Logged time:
4,06
